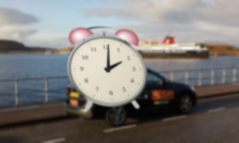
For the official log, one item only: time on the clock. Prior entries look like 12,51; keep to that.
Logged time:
2,01
